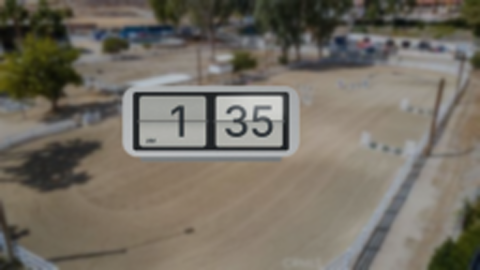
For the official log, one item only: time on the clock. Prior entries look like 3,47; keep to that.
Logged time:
1,35
